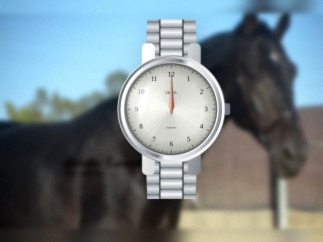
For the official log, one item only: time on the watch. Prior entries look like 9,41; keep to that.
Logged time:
12,00
